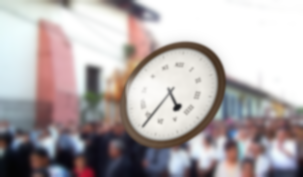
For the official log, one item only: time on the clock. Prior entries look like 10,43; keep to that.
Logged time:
4,34
